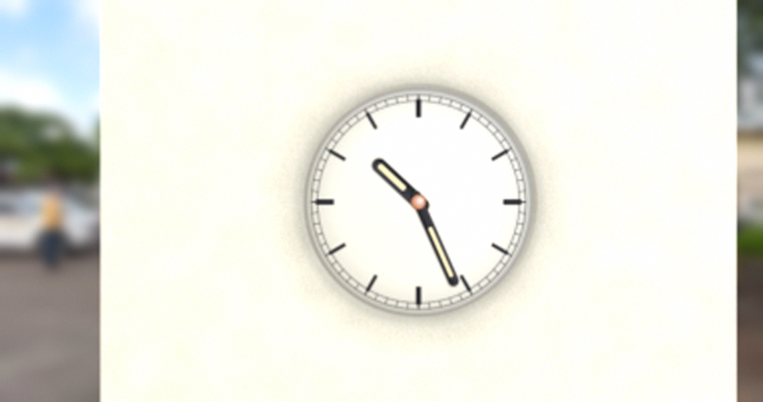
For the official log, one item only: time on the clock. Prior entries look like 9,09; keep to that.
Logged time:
10,26
